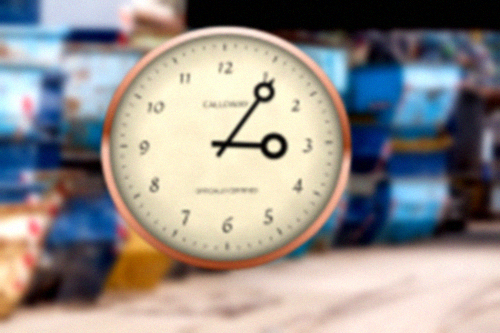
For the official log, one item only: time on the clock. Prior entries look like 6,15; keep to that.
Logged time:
3,06
